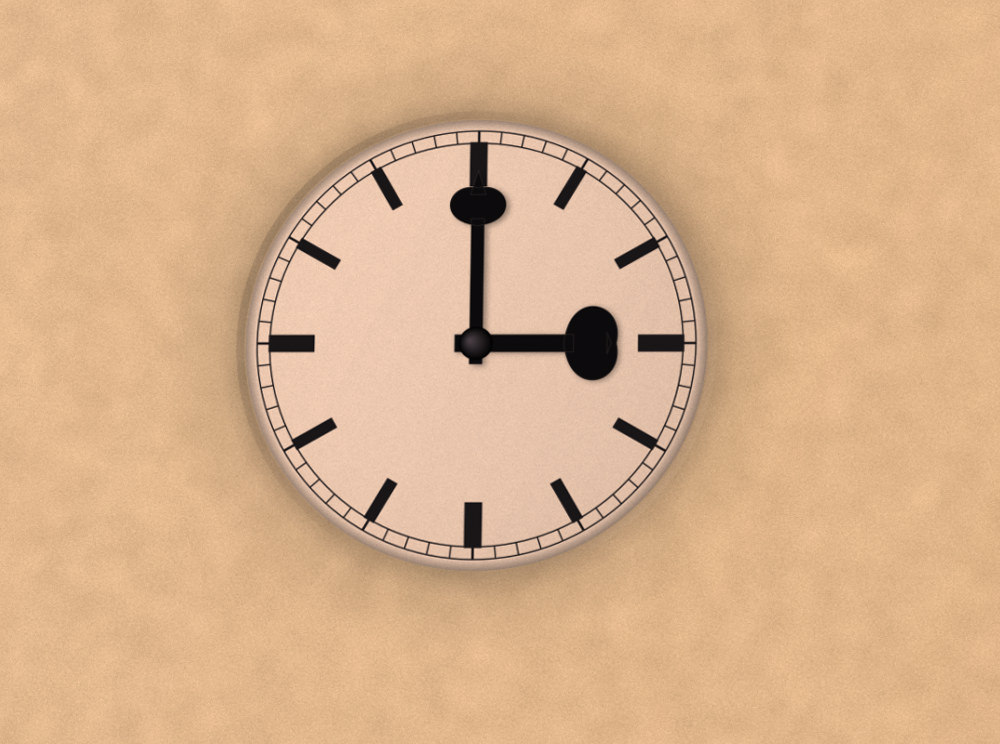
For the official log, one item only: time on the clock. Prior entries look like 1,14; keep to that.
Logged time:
3,00
